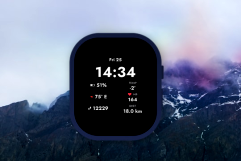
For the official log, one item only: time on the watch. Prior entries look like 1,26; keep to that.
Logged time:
14,34
